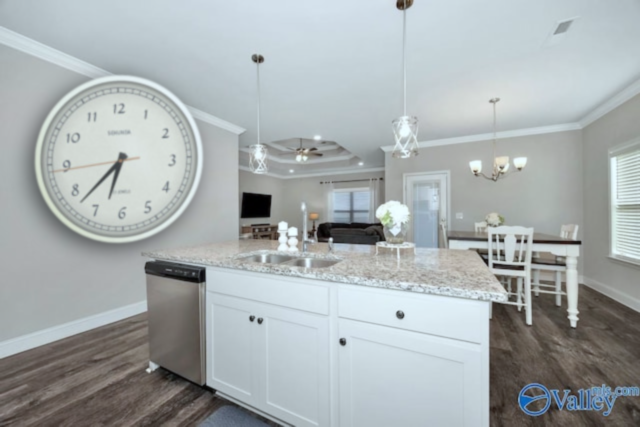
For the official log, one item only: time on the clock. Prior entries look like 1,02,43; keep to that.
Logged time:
6,37,44
